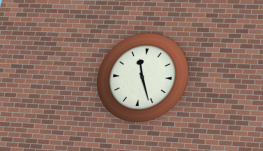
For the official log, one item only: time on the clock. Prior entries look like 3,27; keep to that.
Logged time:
11,26
